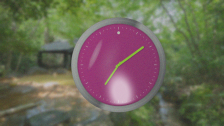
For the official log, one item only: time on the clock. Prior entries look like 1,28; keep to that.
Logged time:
7,09
